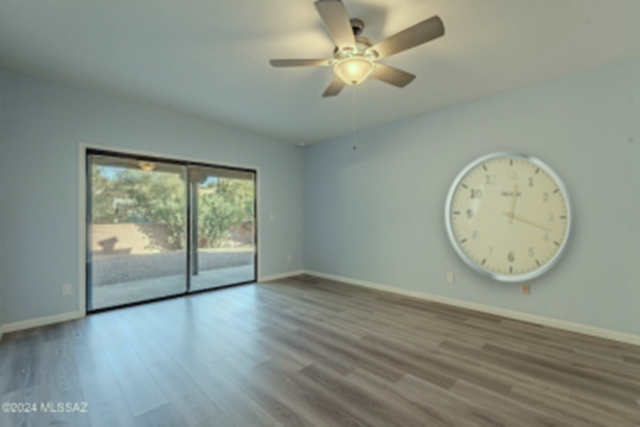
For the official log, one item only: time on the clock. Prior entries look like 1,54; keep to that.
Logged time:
12,18
